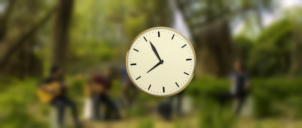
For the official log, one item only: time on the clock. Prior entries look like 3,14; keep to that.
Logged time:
7,56
